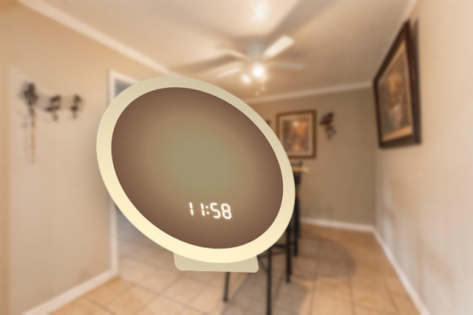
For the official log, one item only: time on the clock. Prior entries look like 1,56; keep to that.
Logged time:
11,58
